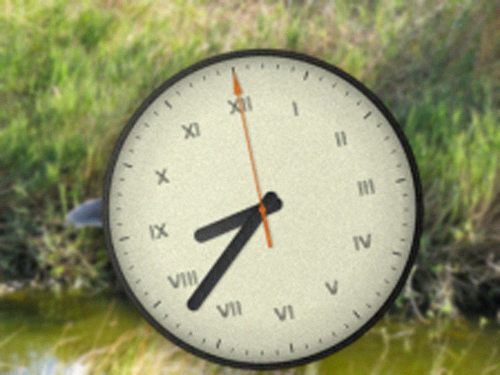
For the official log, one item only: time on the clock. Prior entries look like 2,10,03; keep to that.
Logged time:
8,38,00
